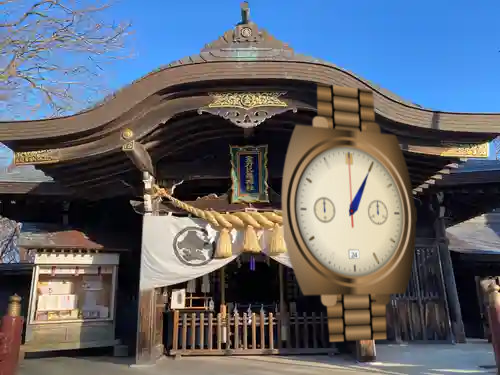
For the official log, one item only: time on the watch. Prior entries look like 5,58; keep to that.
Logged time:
1,05
